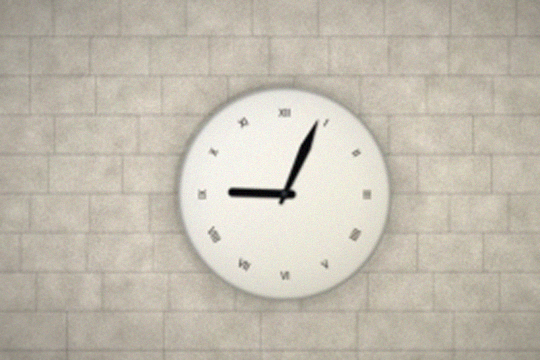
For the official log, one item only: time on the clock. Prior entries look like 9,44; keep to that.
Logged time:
9,04
